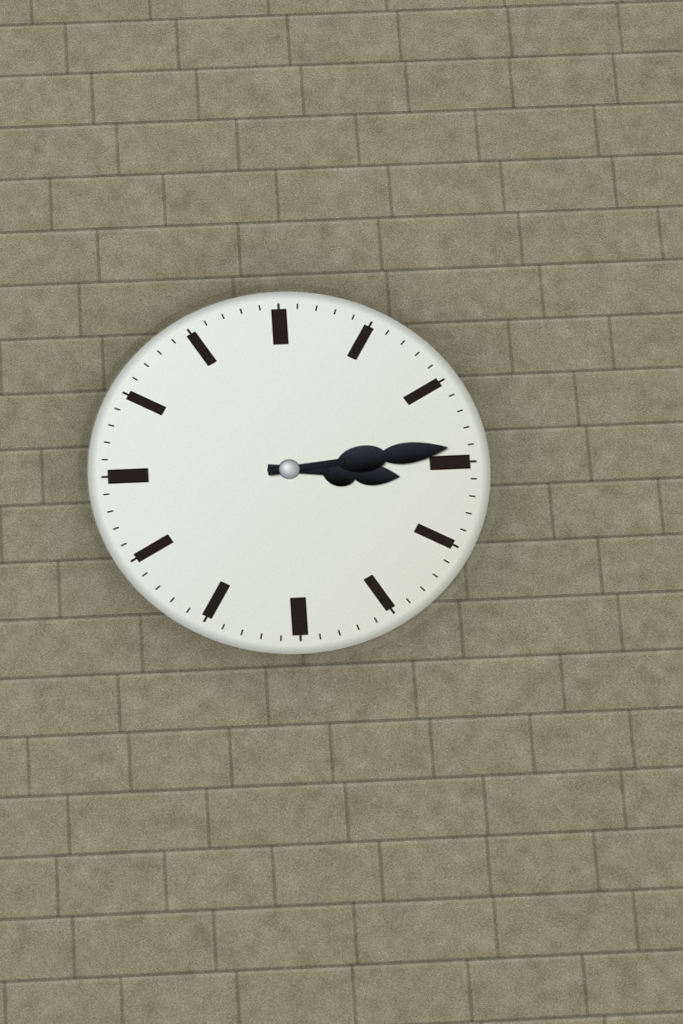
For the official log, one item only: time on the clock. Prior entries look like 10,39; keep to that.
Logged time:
3,14
